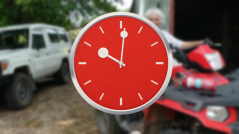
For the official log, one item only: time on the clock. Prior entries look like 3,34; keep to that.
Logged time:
10,01
